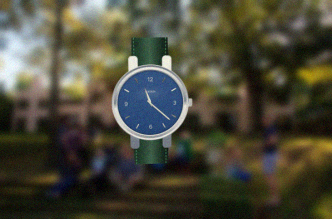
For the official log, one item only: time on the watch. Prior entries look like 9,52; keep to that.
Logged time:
11,22
